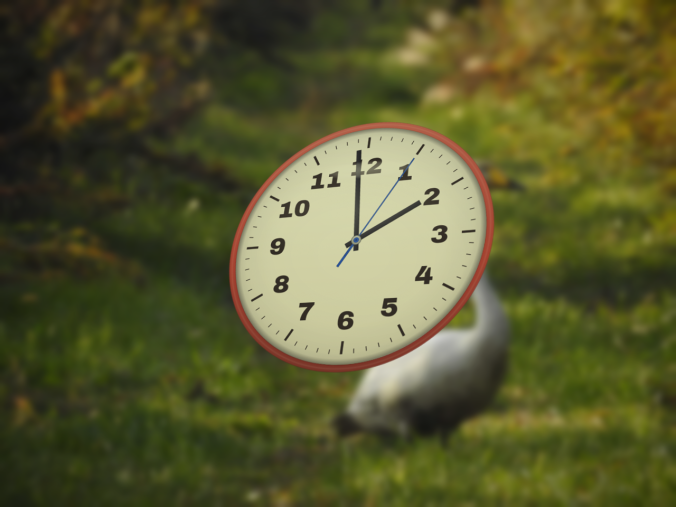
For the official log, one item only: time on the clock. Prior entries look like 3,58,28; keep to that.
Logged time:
1,59,05
